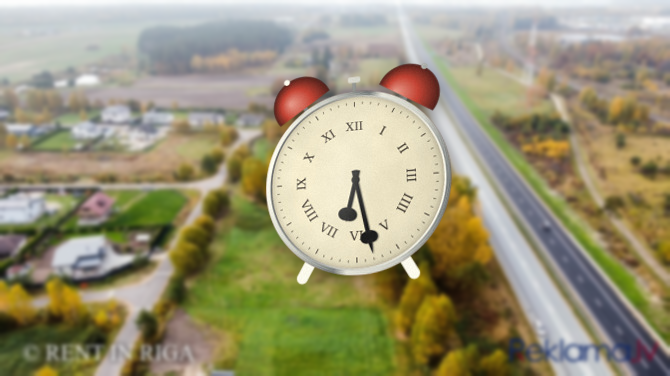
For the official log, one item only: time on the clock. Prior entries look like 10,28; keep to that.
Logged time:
6,28
